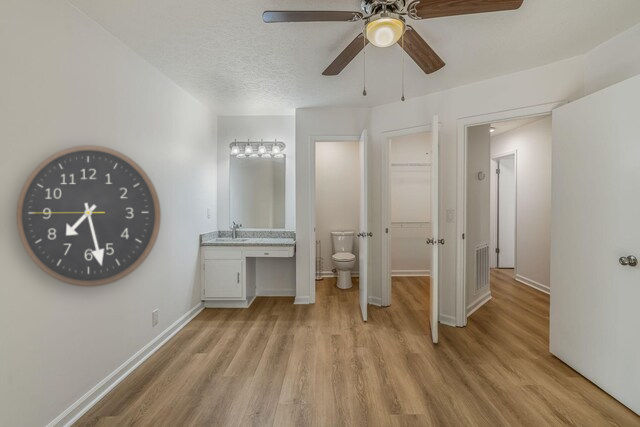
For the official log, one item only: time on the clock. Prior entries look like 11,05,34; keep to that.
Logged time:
7,27,45
